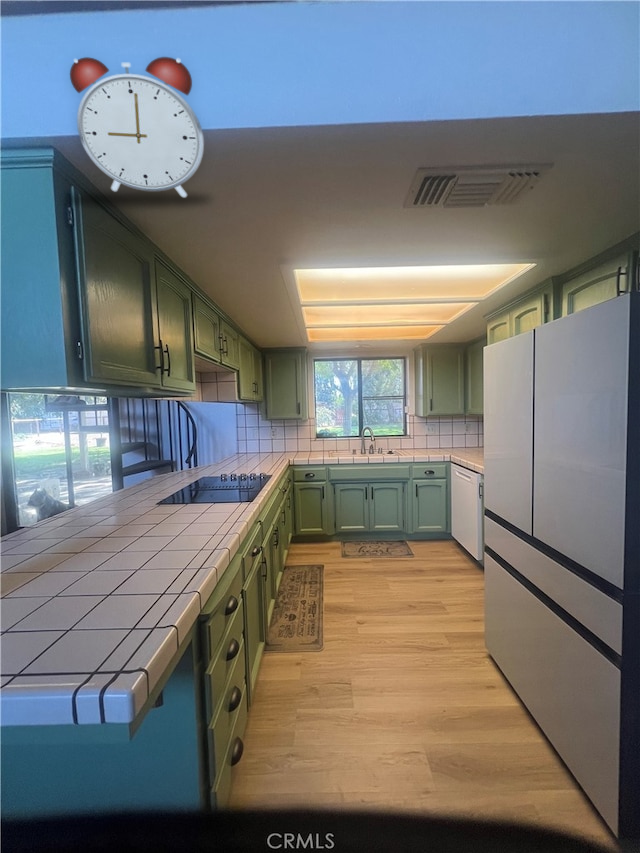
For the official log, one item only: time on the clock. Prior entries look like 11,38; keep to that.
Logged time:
9,01
